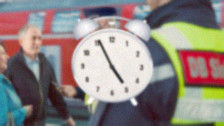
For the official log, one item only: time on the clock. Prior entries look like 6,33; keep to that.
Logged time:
4,56
